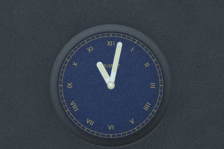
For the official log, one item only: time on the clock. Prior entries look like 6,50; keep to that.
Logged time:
11,02
